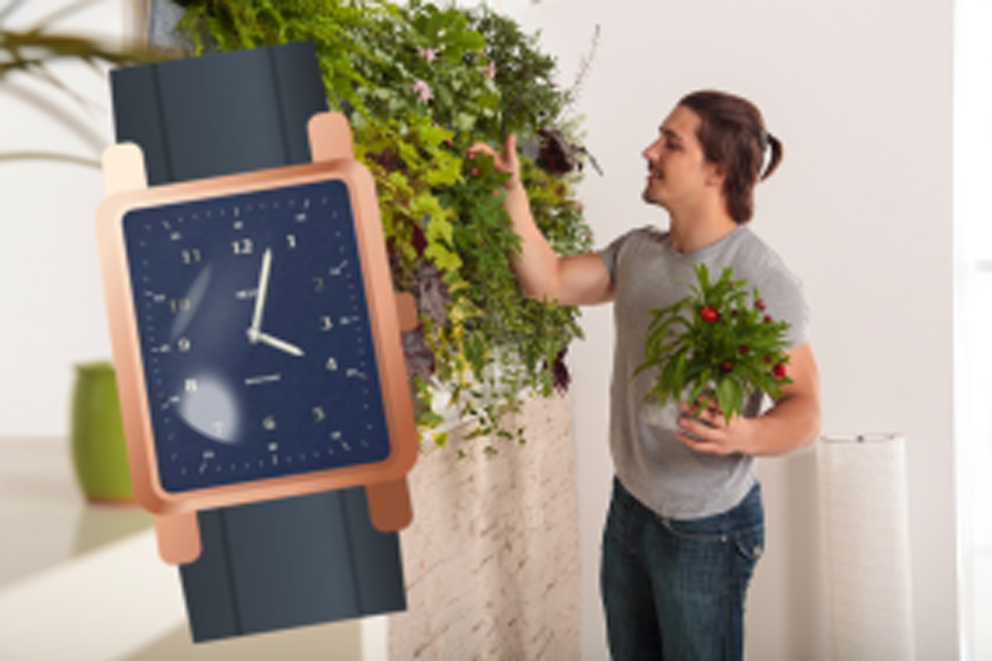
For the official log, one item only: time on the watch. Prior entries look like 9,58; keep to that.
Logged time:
4,03
